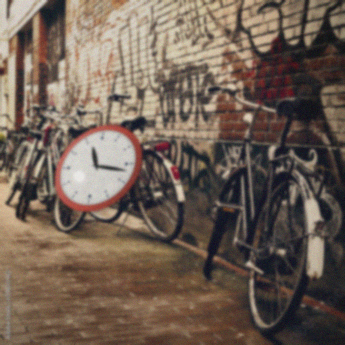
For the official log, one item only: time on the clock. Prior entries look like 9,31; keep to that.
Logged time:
11,17
